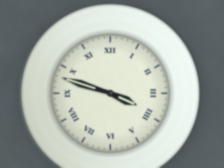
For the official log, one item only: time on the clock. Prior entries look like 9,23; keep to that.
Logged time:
3,48
